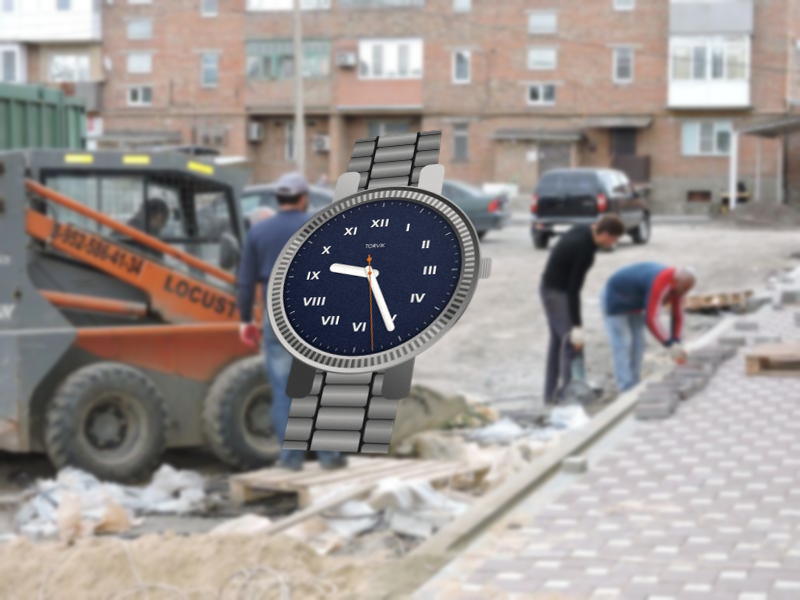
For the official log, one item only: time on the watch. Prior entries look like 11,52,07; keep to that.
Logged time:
9,25,28
